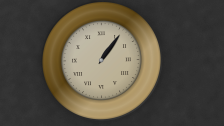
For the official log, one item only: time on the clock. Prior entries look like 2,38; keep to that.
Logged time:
1,06
